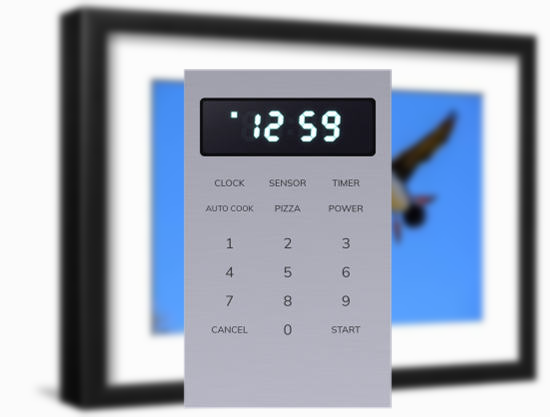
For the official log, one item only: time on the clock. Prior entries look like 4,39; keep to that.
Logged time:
12,59
